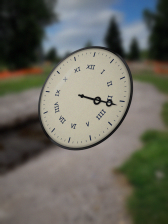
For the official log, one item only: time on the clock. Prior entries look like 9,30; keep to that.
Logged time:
3,16
